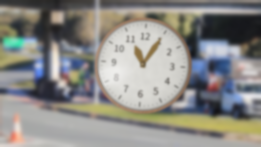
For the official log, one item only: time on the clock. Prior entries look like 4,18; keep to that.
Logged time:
11,05
